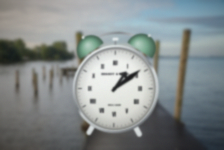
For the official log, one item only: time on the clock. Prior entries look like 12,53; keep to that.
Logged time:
1,09
